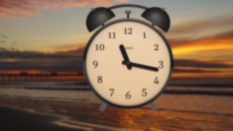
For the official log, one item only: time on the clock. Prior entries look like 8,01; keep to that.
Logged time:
11,17
